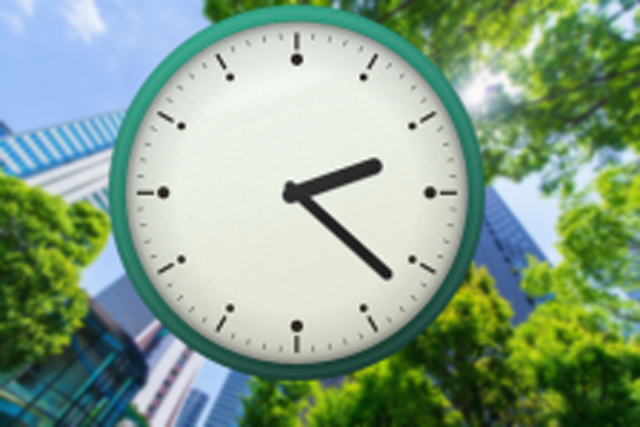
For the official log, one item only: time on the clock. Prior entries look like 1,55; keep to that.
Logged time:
2,22
